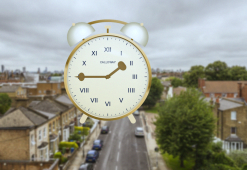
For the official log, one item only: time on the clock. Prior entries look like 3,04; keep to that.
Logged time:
1,45
